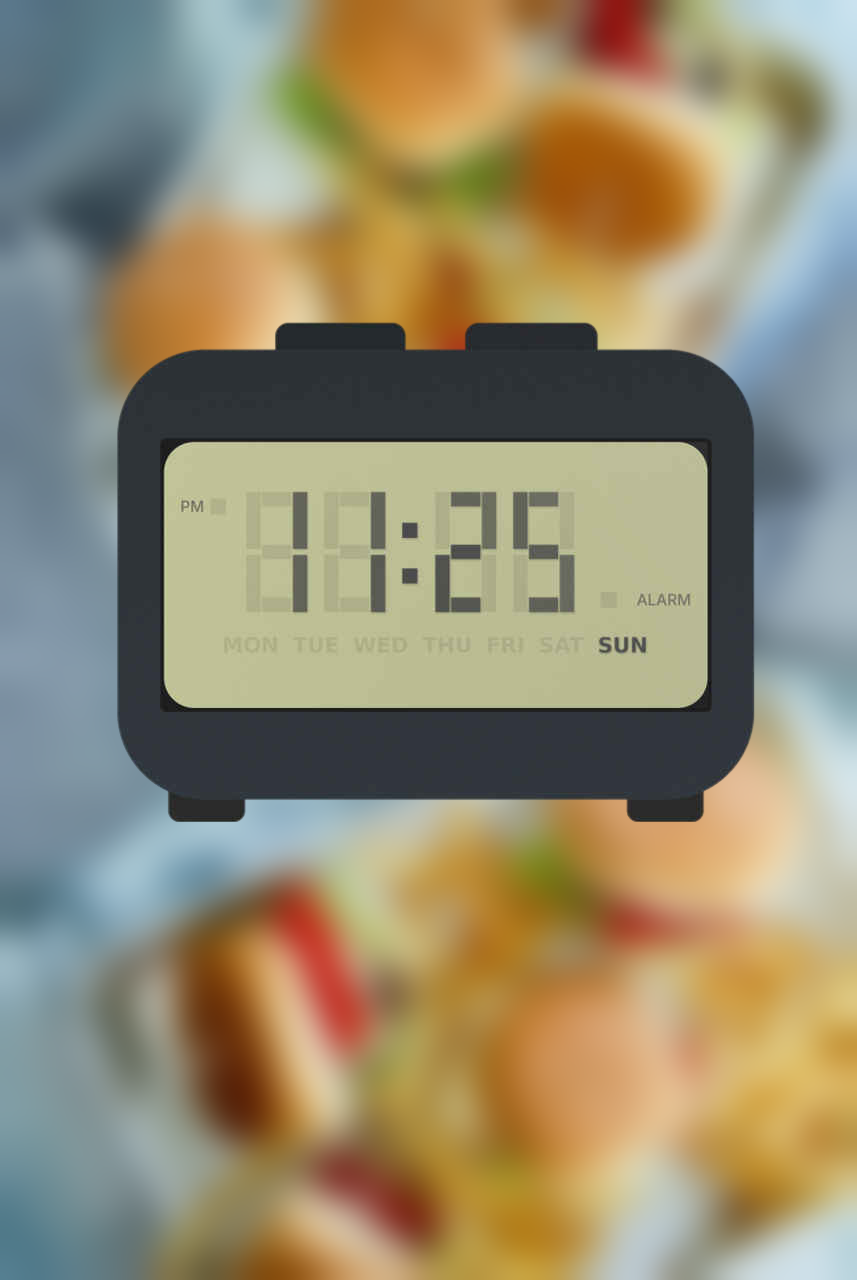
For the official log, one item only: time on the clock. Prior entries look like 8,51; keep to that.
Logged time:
11,25
